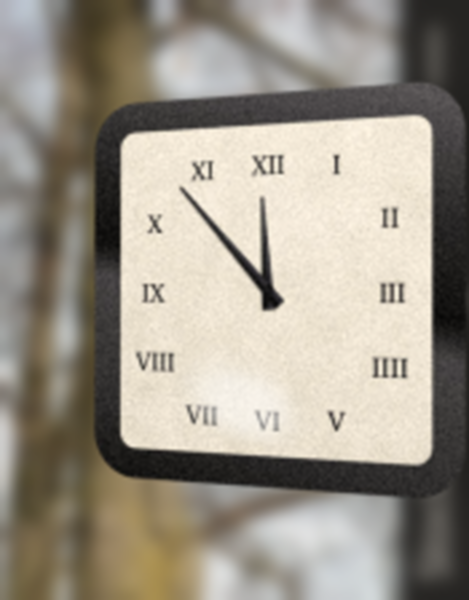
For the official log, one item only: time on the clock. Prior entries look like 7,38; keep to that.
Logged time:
11,53
